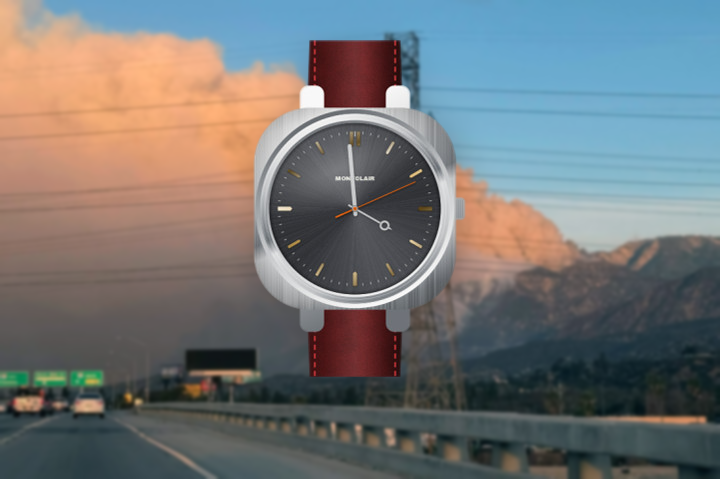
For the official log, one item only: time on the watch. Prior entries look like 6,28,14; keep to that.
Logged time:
3,59,11
